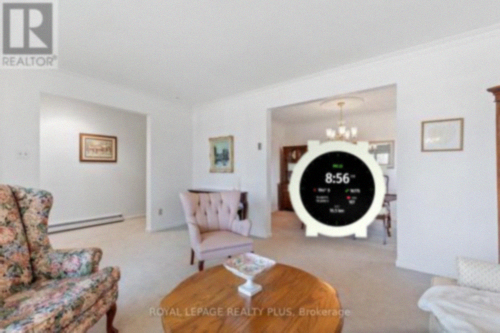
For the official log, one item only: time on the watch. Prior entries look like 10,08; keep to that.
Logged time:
8,56
